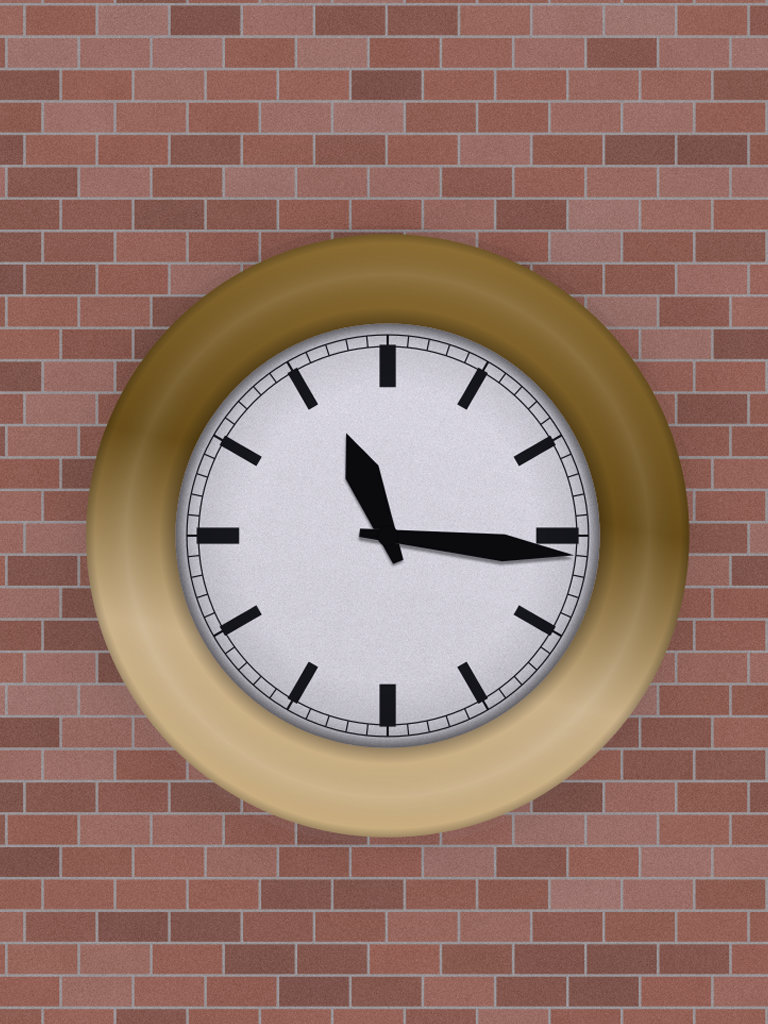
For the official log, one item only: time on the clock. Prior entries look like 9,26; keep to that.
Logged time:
11,16
